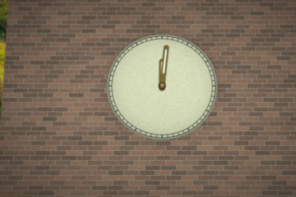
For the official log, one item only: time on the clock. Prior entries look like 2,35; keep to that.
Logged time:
12,01
